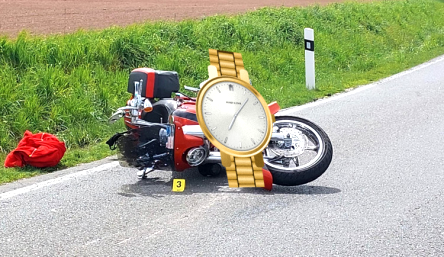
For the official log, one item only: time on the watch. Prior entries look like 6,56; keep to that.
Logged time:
7,07
